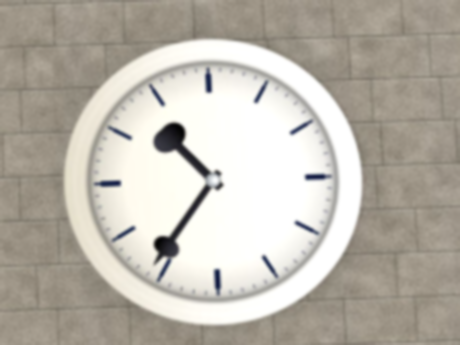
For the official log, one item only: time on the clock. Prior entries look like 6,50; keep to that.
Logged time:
10,36
